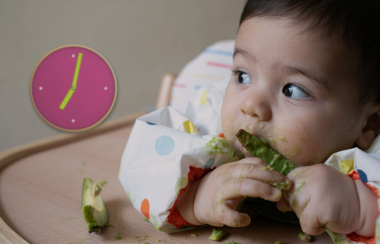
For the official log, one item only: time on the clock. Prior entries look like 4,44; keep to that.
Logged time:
7,02
